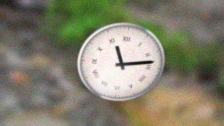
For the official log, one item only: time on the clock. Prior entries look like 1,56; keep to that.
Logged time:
11,13
